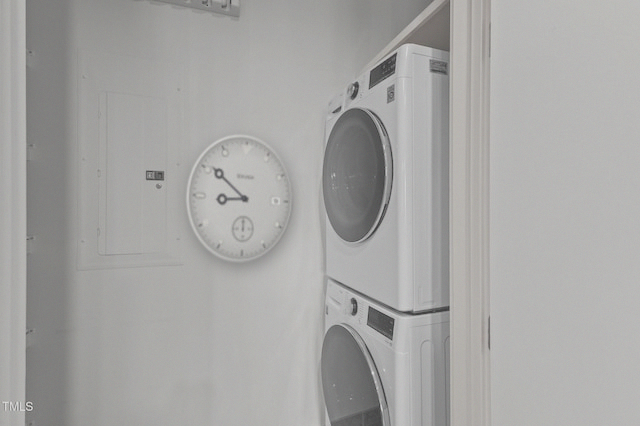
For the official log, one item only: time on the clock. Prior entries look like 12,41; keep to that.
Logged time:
8,51
